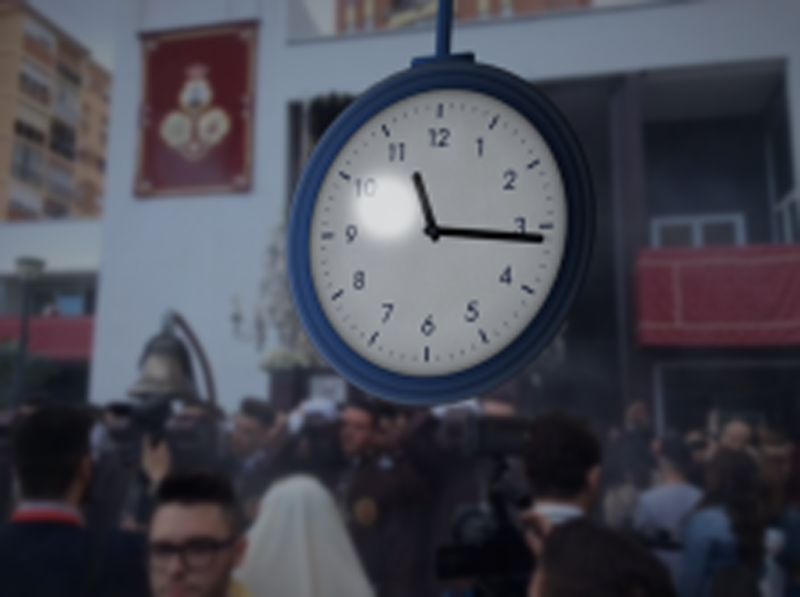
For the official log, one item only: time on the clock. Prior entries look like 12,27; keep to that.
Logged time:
11,16
